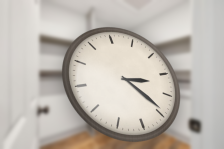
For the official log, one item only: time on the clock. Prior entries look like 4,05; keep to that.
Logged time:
3,24
